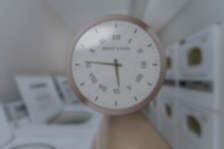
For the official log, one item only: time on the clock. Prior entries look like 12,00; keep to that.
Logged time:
5,46
